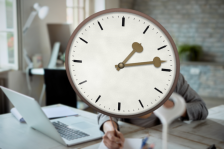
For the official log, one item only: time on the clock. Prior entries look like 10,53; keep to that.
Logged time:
1,13
